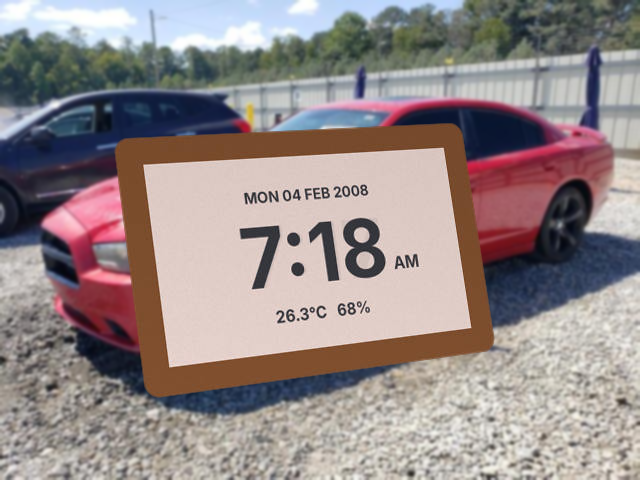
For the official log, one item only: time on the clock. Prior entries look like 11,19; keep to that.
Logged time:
7,18
